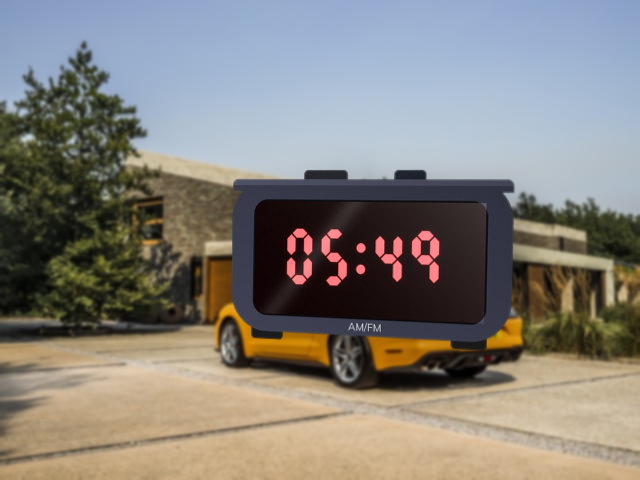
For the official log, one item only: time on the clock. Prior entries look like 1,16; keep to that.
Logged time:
5,49
